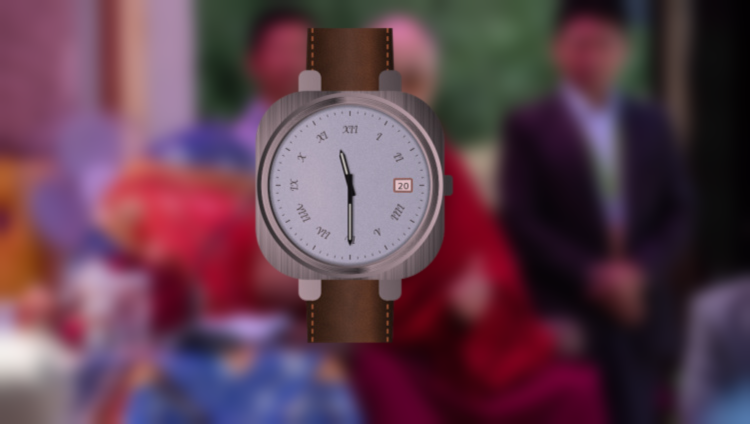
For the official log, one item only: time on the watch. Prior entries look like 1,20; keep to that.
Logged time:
11,30
